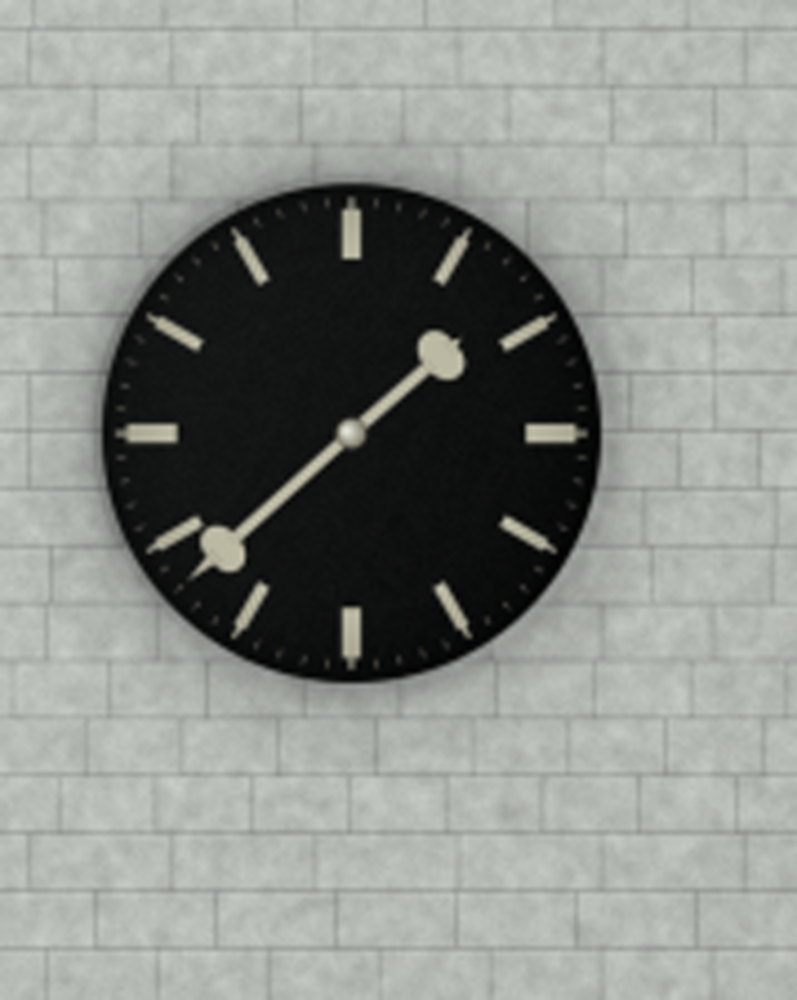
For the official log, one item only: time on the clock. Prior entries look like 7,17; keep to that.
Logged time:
1,38
